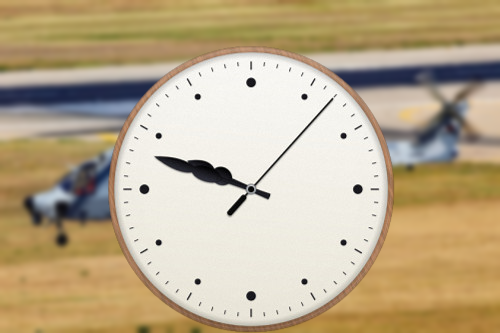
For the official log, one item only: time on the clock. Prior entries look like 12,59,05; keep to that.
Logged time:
9,48,07
